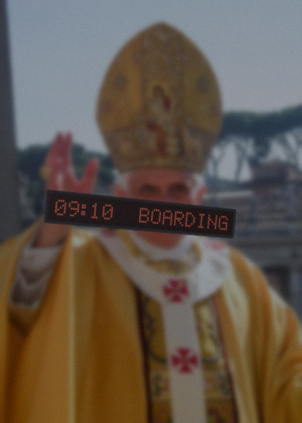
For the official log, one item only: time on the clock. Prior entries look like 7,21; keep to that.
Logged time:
9,10
